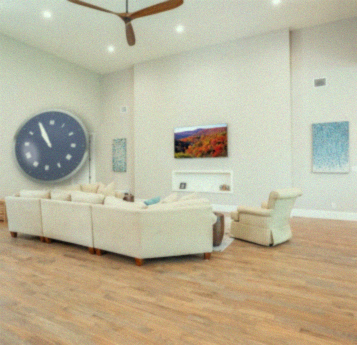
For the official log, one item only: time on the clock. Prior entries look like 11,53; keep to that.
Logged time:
10,55
